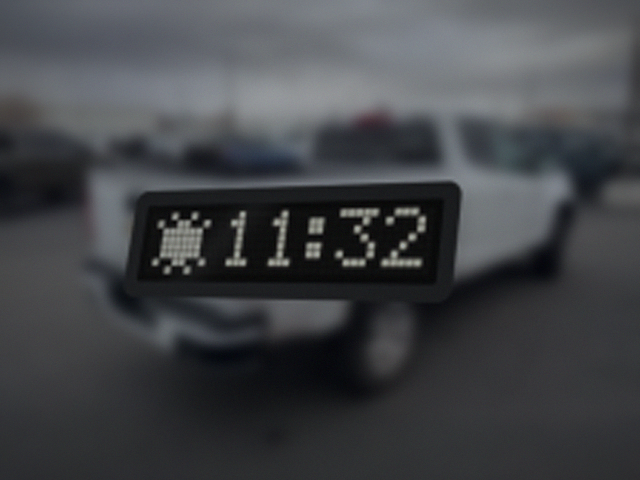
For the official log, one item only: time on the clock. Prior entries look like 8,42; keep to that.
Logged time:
11,32
